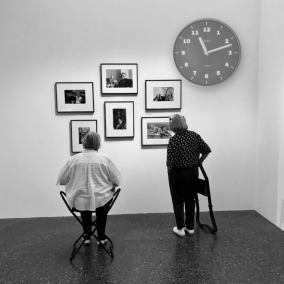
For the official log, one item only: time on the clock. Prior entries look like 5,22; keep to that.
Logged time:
11,12
